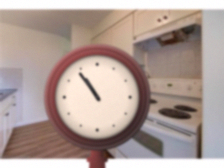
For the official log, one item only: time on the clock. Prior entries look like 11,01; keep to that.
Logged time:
10,54
